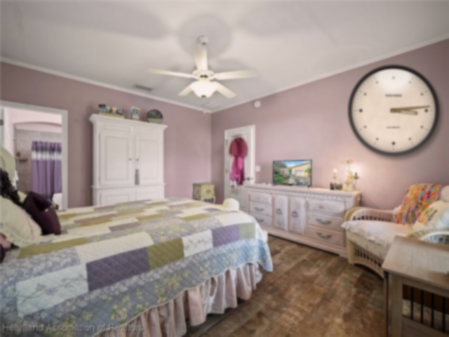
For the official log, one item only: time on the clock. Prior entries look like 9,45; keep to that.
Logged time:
3,14
